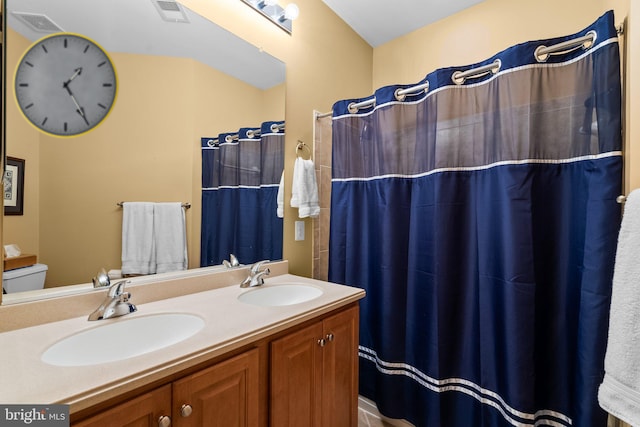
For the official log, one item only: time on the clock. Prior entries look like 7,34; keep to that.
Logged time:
1,25
